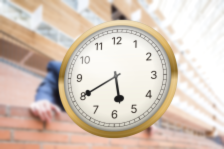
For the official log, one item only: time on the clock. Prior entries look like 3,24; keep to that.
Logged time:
5,40
